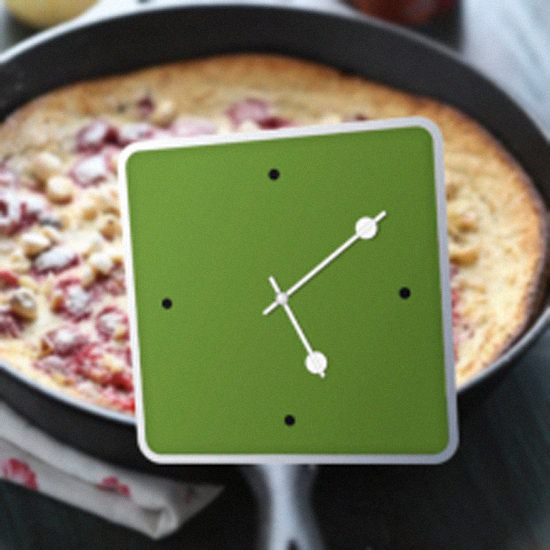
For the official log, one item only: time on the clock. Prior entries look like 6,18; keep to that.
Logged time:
5,09
